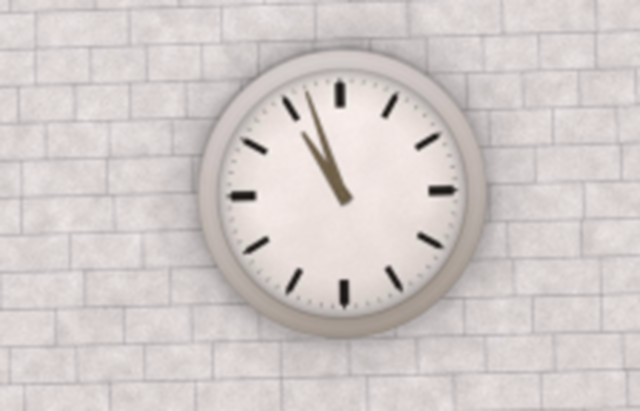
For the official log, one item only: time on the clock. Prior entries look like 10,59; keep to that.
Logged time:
10,57
